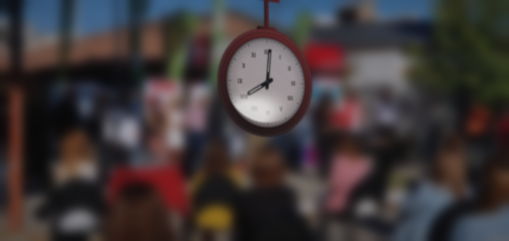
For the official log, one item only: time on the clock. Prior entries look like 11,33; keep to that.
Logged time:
8,01
